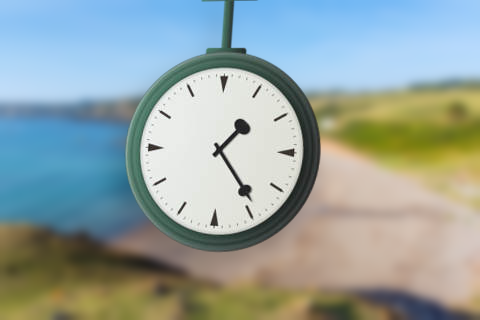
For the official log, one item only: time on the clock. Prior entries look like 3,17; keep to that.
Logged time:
1,24
